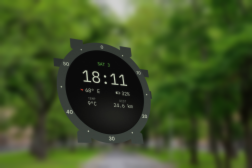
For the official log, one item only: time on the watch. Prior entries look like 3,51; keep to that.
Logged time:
18,11
